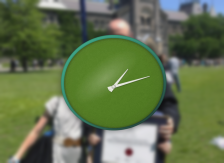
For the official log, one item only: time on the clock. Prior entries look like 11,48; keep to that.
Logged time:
1,12
